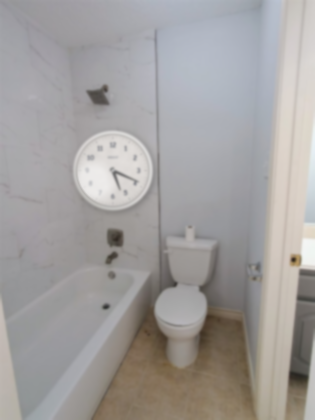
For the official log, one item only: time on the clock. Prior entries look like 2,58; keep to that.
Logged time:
5,19
